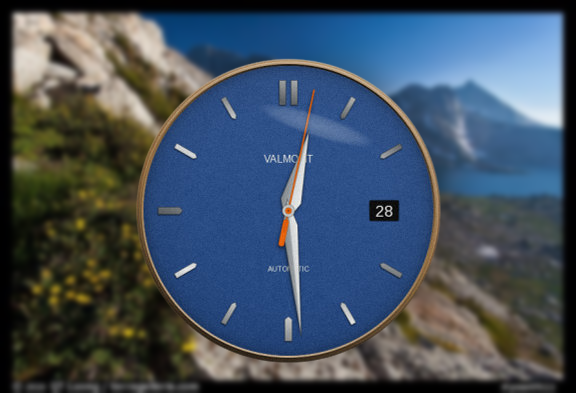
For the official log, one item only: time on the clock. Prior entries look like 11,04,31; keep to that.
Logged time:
12,29,02
